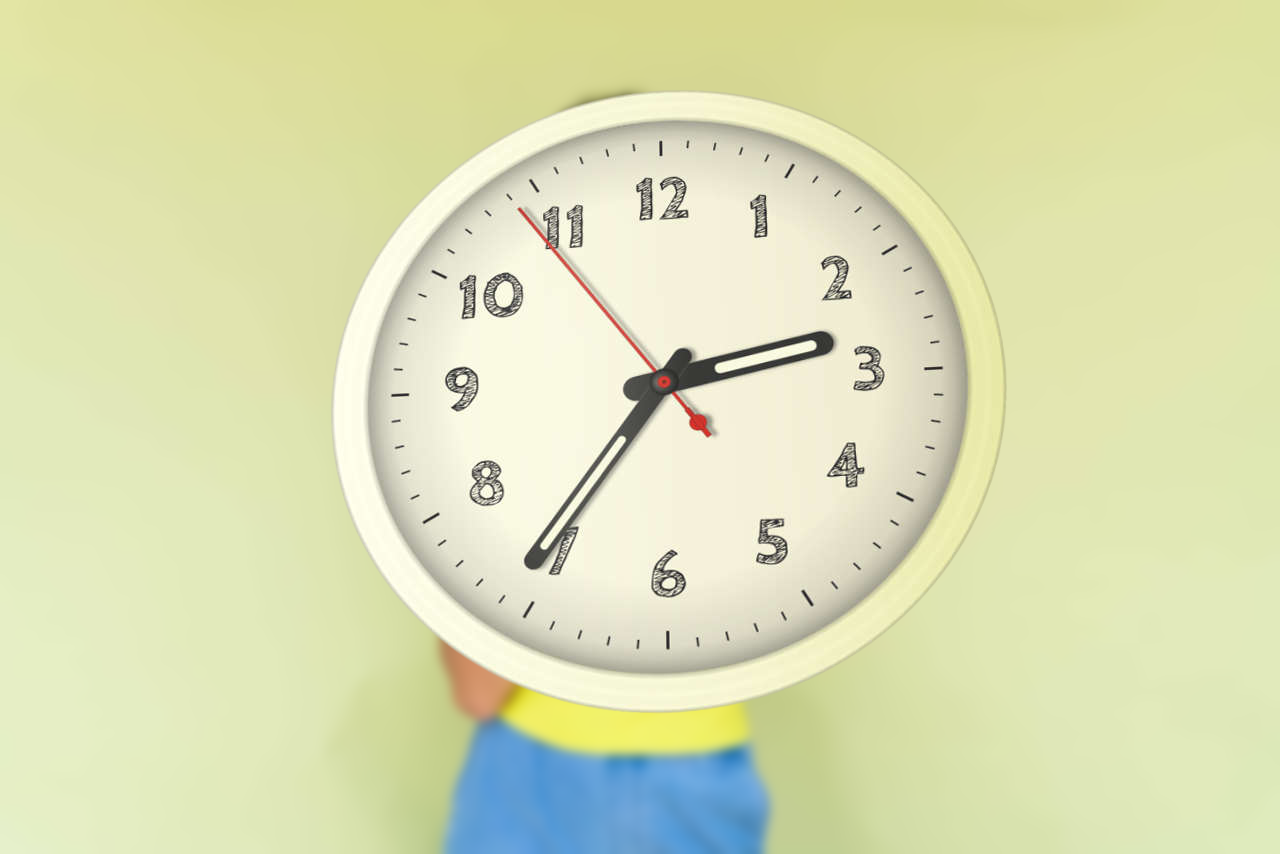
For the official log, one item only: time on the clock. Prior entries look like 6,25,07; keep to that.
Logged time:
2,35,54
